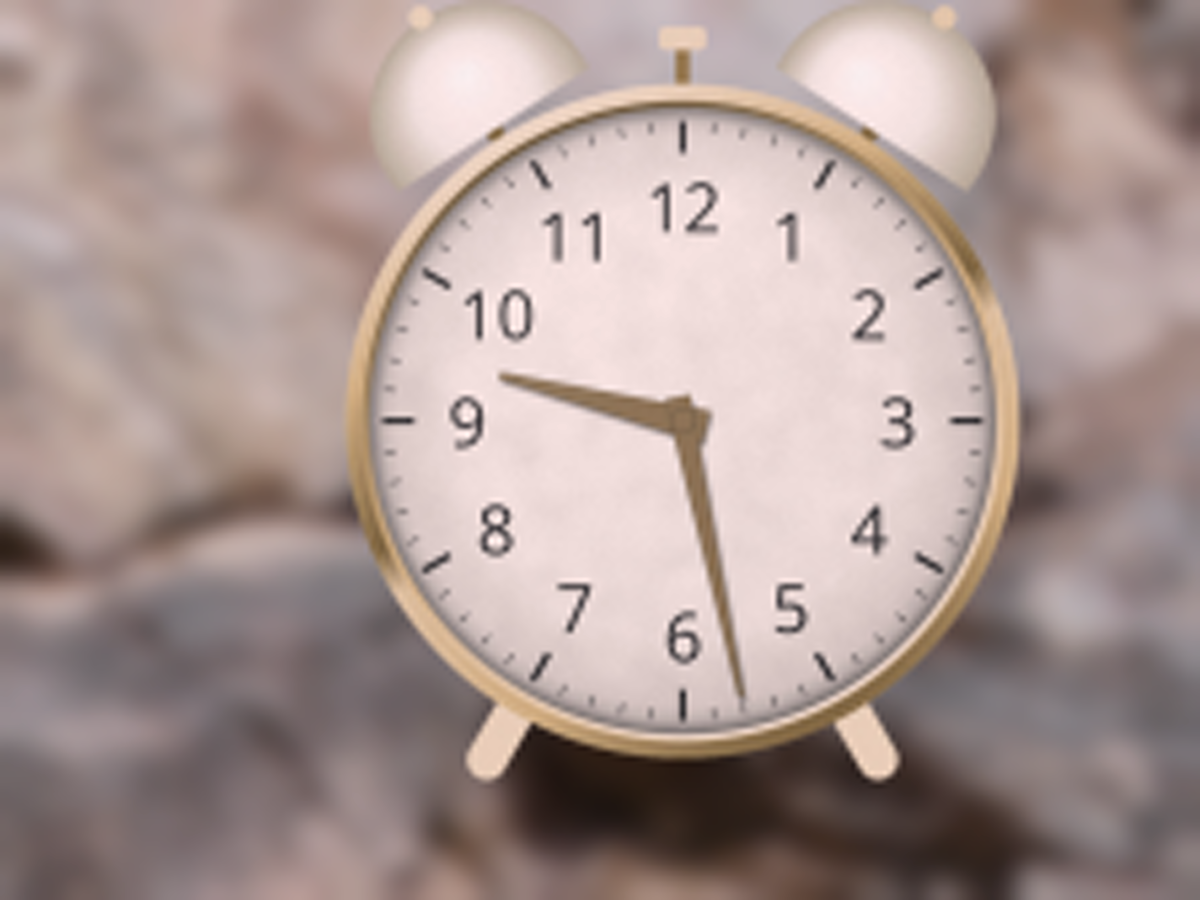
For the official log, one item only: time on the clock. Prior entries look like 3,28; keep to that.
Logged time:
9,28
